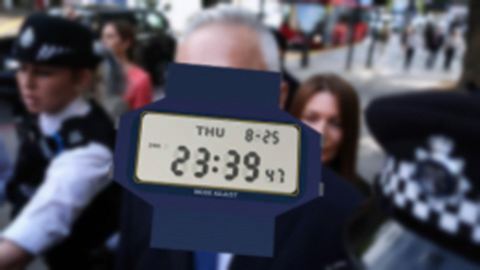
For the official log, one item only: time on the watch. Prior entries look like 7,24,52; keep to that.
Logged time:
23,39,47
